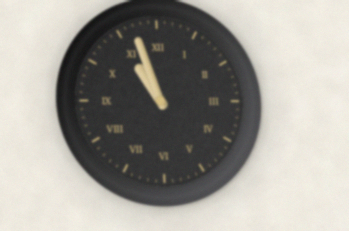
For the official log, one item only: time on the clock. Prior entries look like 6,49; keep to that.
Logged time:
10,57
